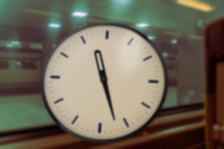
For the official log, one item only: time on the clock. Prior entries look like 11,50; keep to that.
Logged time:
11,27
